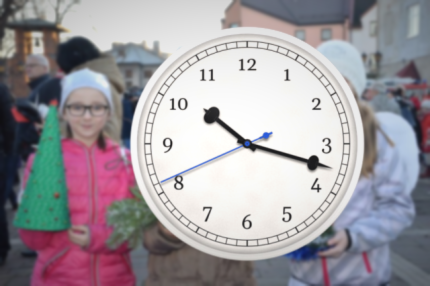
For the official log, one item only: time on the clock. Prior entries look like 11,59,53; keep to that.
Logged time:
10,17,41
